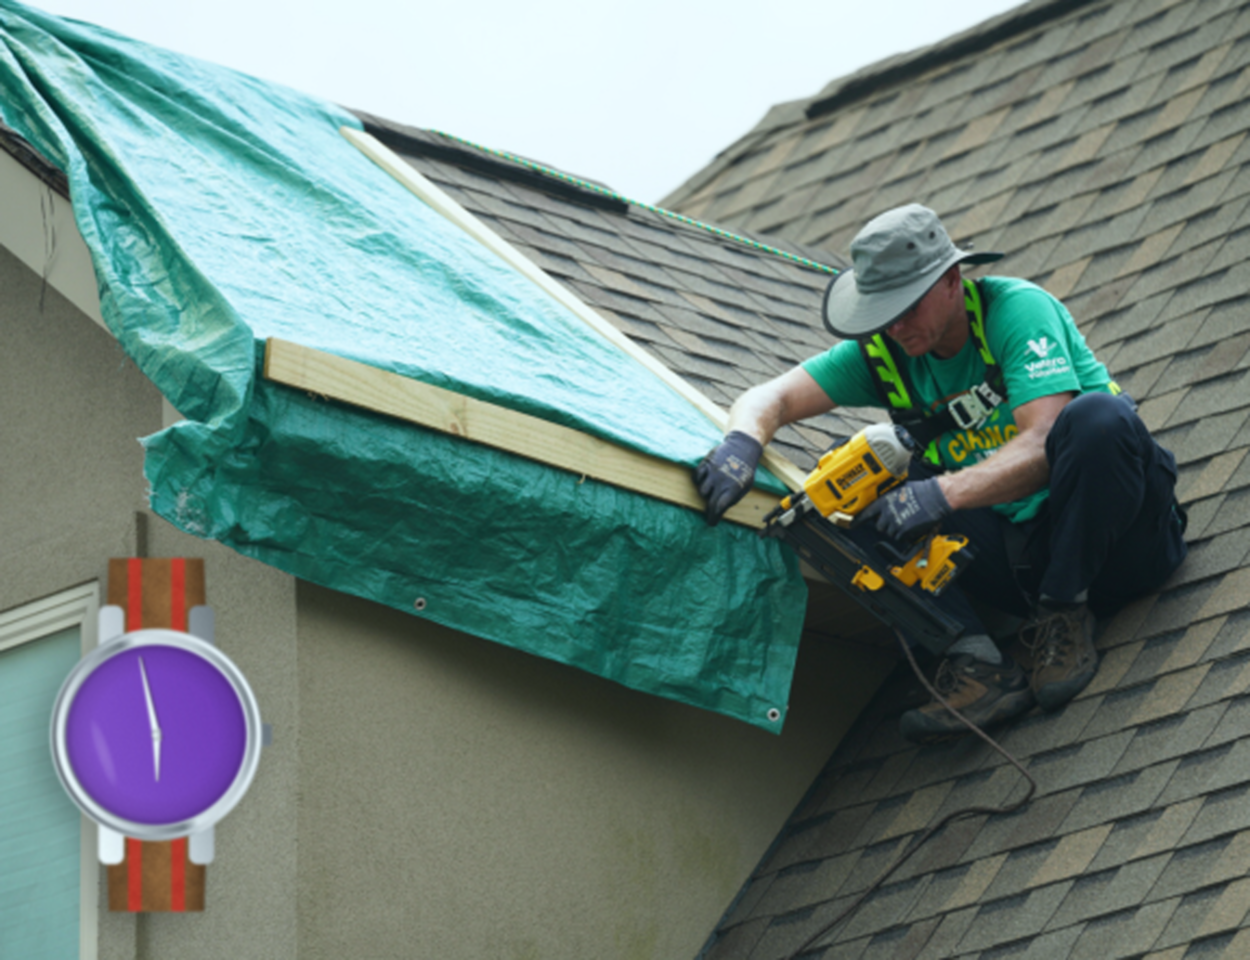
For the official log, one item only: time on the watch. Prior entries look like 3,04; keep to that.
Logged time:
5,58
